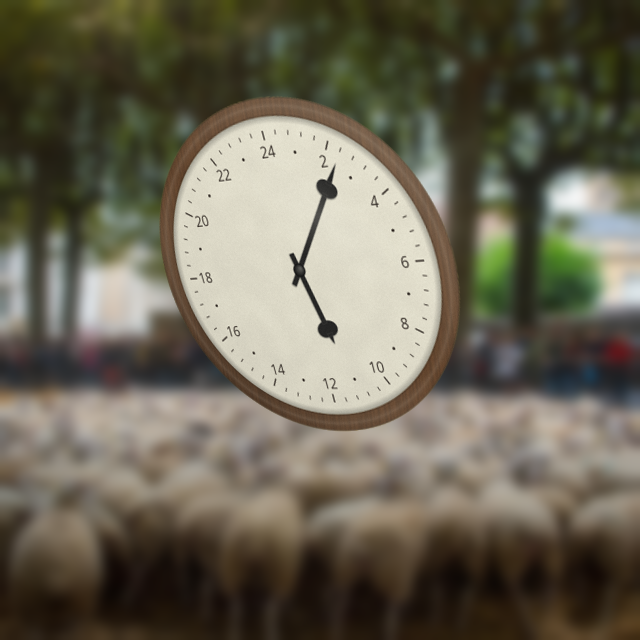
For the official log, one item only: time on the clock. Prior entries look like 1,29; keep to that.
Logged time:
11,06
